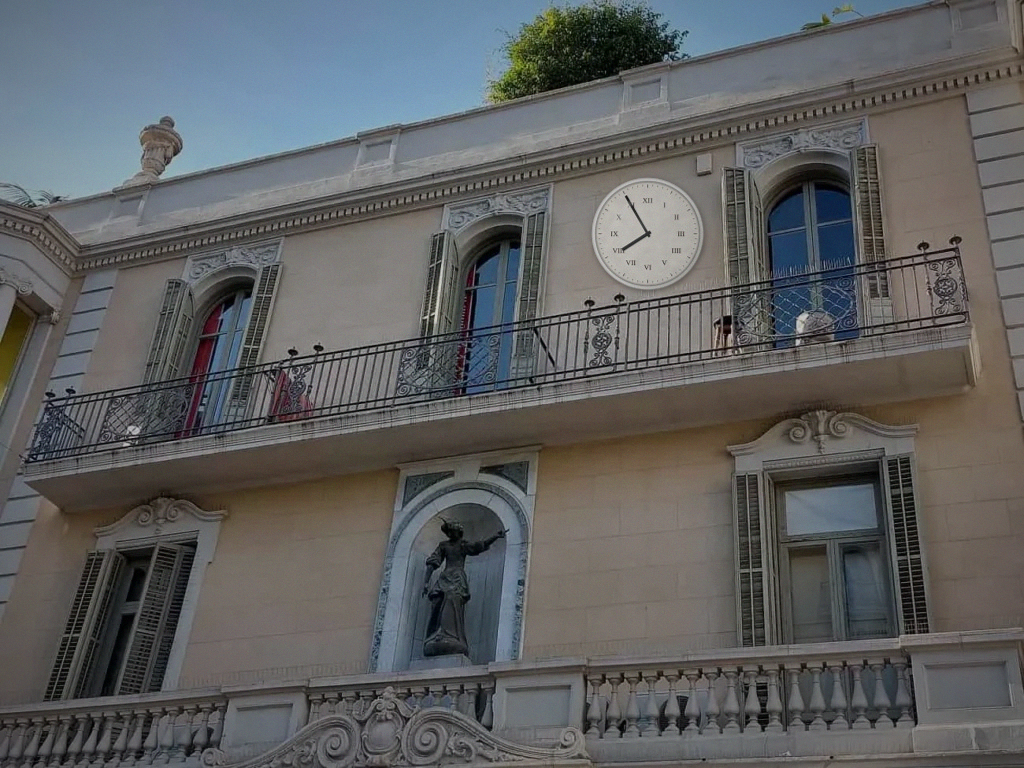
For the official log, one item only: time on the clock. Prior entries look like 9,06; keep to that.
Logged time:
7,55
